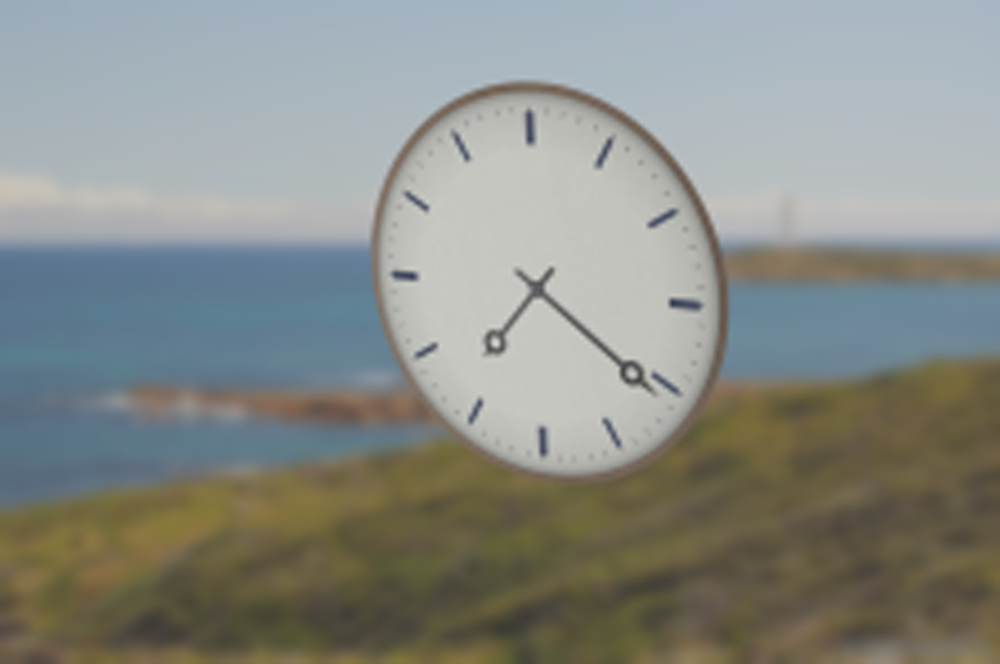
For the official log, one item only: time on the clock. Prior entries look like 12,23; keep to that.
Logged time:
7,21
